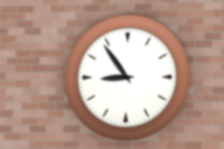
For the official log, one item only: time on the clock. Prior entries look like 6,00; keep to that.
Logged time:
8,54
